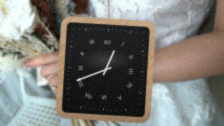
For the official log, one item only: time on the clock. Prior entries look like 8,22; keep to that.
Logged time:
12,41
